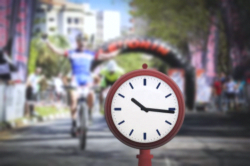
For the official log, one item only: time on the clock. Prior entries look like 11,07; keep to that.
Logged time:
10,16
